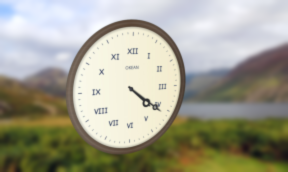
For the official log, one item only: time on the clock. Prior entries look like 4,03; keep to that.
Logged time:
4,21
